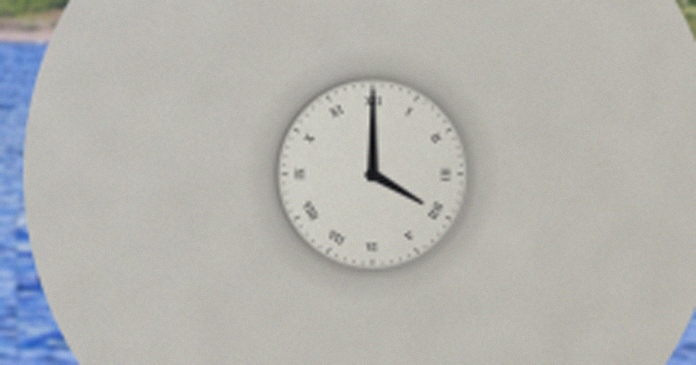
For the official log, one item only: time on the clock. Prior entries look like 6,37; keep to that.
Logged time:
4,00
